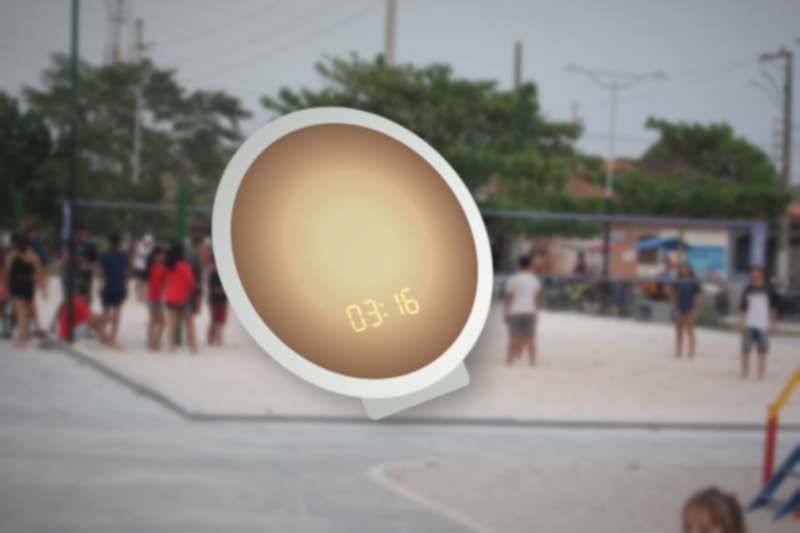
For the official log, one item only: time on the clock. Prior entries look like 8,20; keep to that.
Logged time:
3,16
